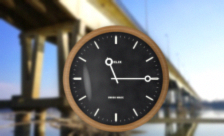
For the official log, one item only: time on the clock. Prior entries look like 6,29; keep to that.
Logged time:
11,15
